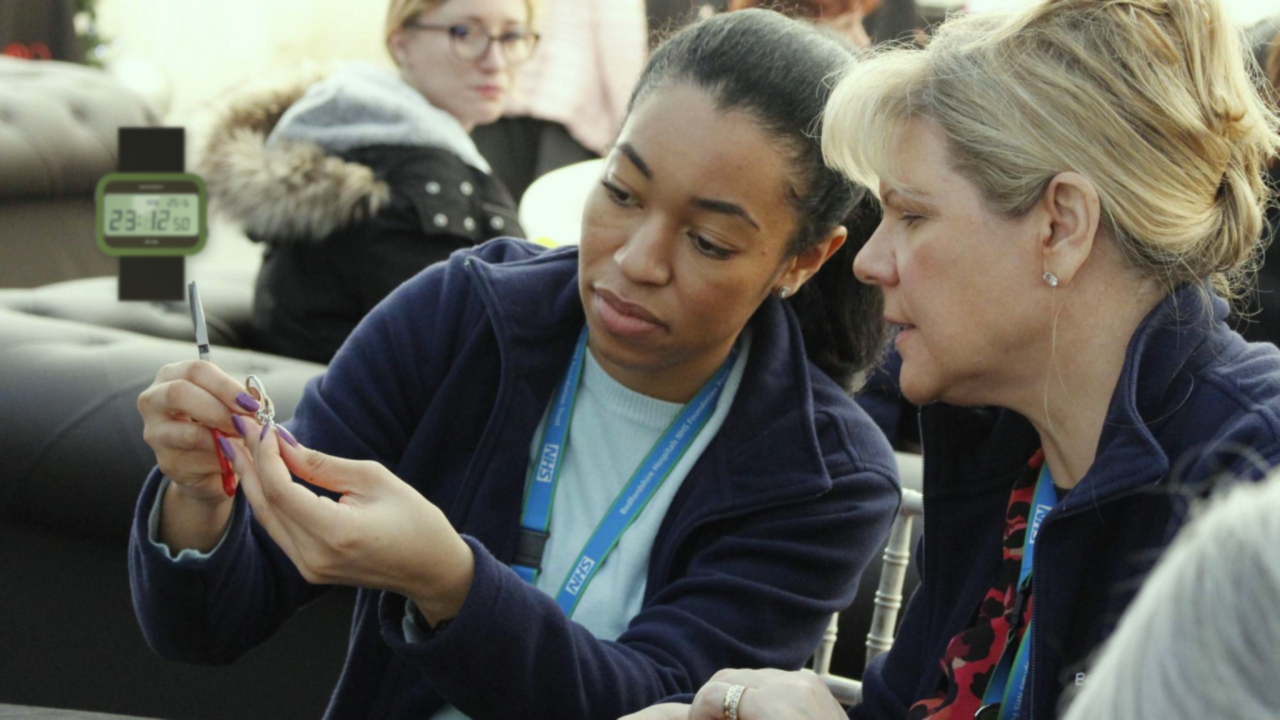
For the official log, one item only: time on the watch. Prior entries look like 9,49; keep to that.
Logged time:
23,12
